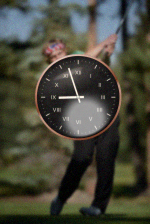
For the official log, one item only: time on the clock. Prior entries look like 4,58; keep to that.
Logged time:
8,57
